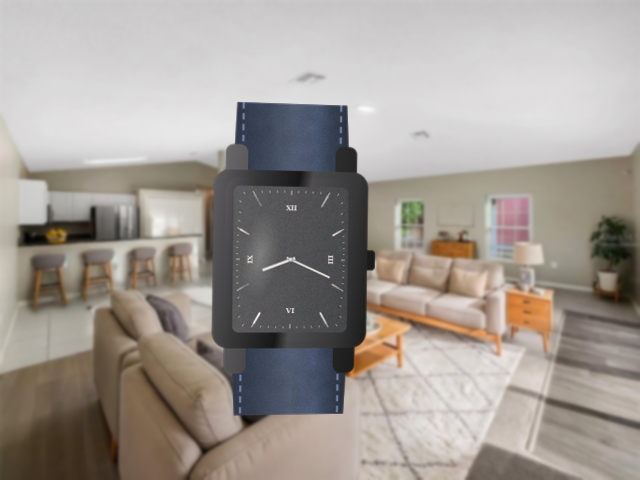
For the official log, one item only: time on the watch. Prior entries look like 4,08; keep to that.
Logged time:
8,19
